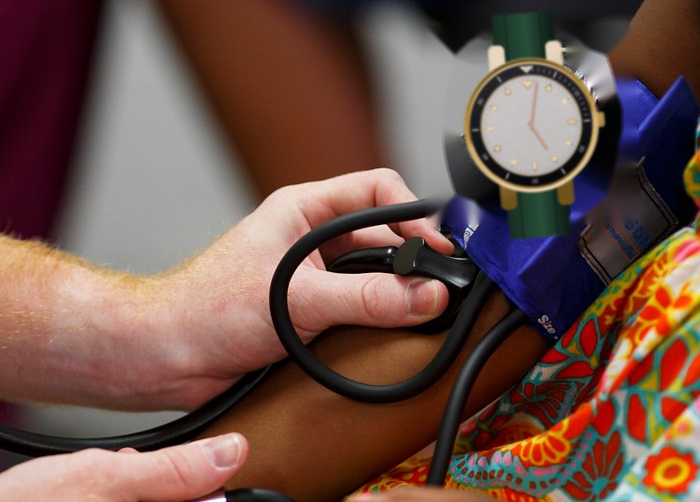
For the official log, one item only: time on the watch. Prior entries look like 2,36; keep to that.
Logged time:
5,02
